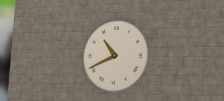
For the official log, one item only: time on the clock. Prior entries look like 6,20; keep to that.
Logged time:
10,41
